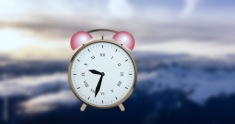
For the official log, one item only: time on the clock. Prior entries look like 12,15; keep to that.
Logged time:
9,33
